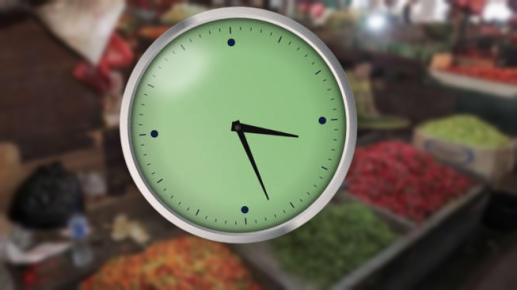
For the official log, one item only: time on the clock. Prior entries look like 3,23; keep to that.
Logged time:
3,27
